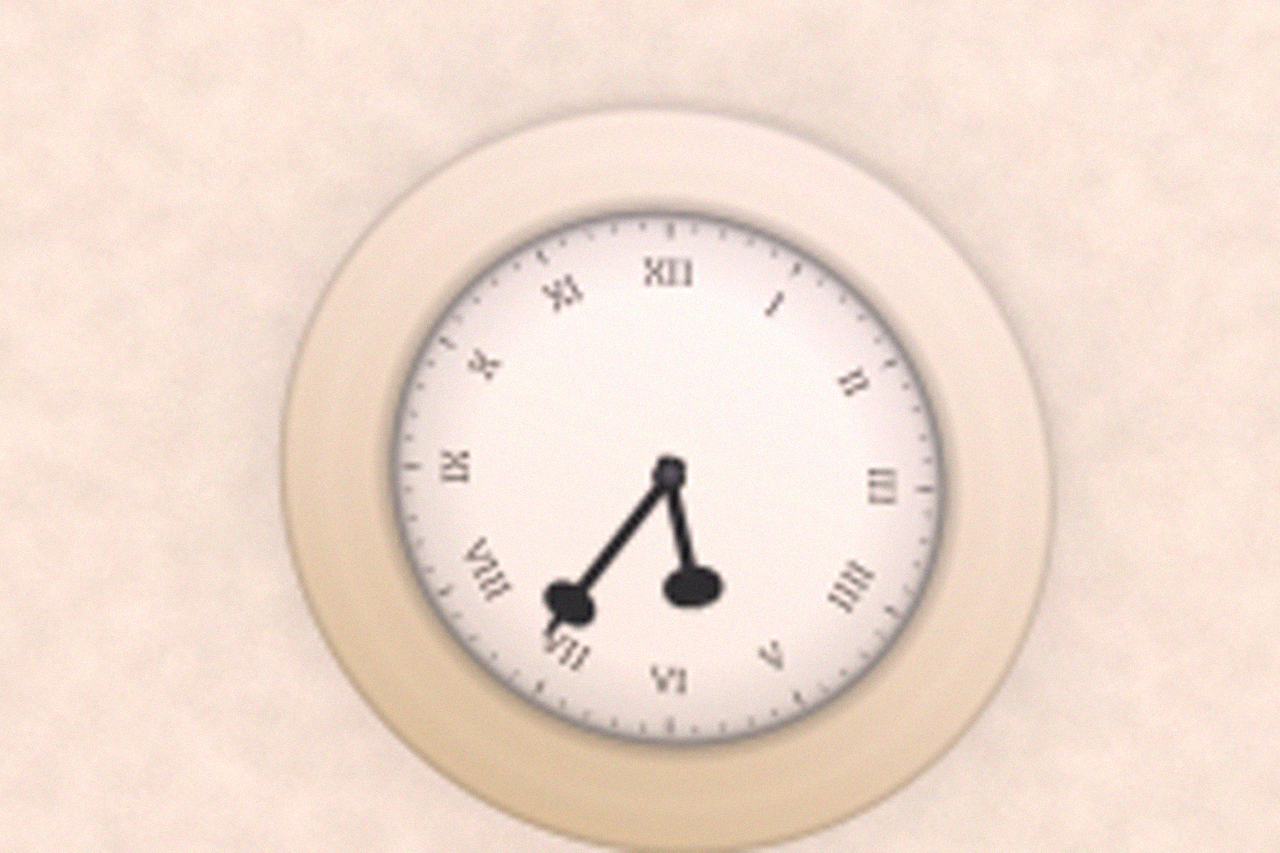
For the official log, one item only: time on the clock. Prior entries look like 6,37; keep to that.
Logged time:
5,36
